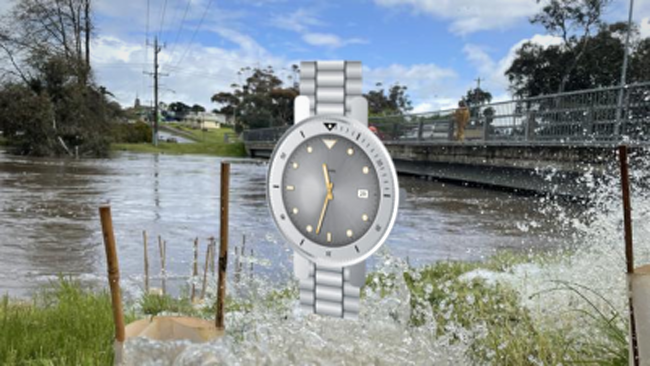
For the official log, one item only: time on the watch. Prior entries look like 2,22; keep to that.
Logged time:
11,33
